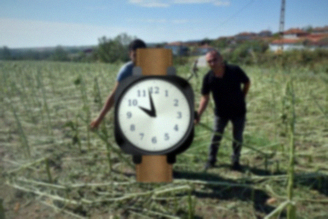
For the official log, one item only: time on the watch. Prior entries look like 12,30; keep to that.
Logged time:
9,58
